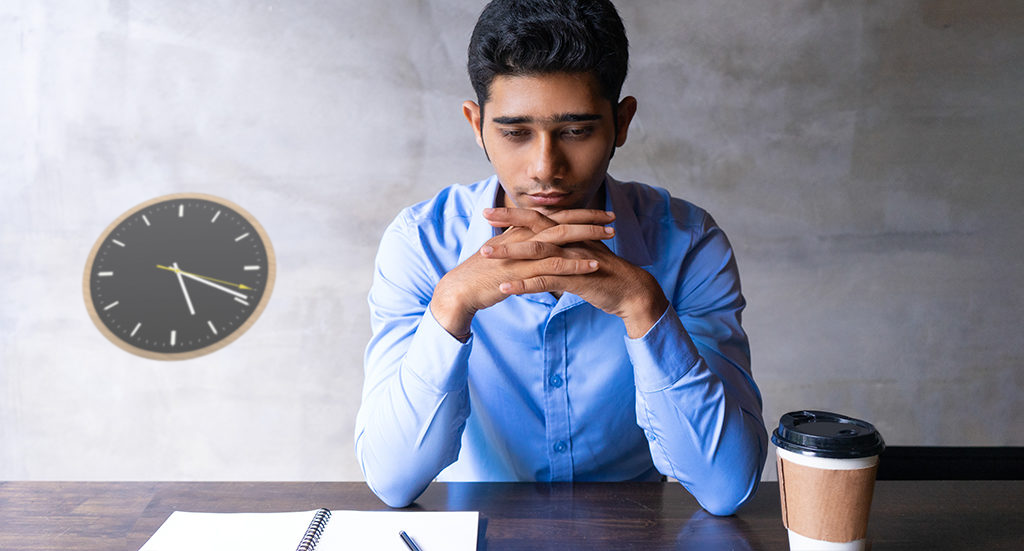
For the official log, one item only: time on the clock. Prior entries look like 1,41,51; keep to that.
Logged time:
5,19,18
